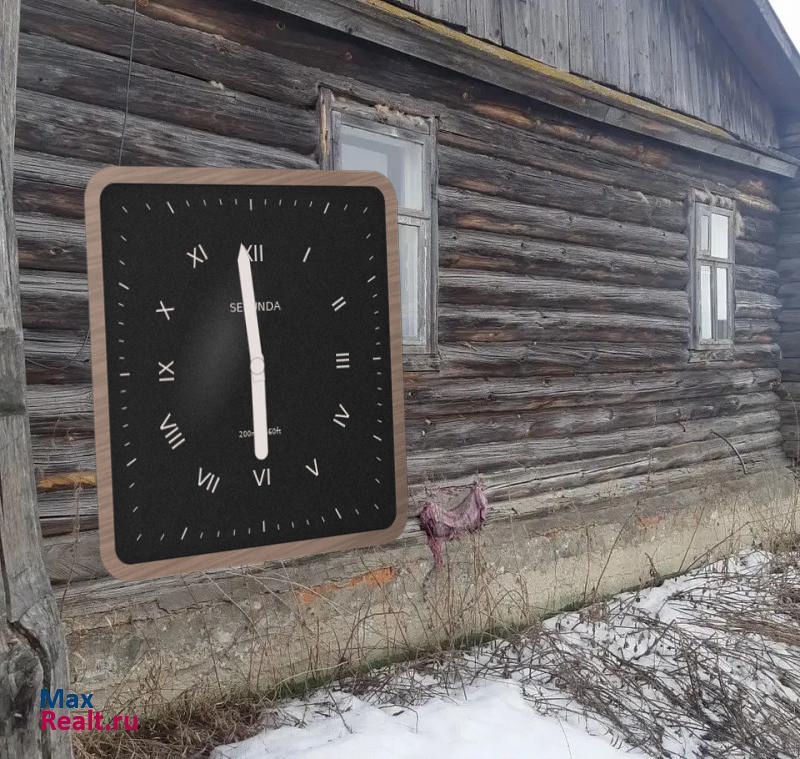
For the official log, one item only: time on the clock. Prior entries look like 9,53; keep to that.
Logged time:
5,59
